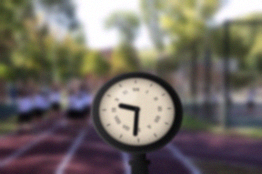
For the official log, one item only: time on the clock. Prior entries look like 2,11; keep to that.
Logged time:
9,31
